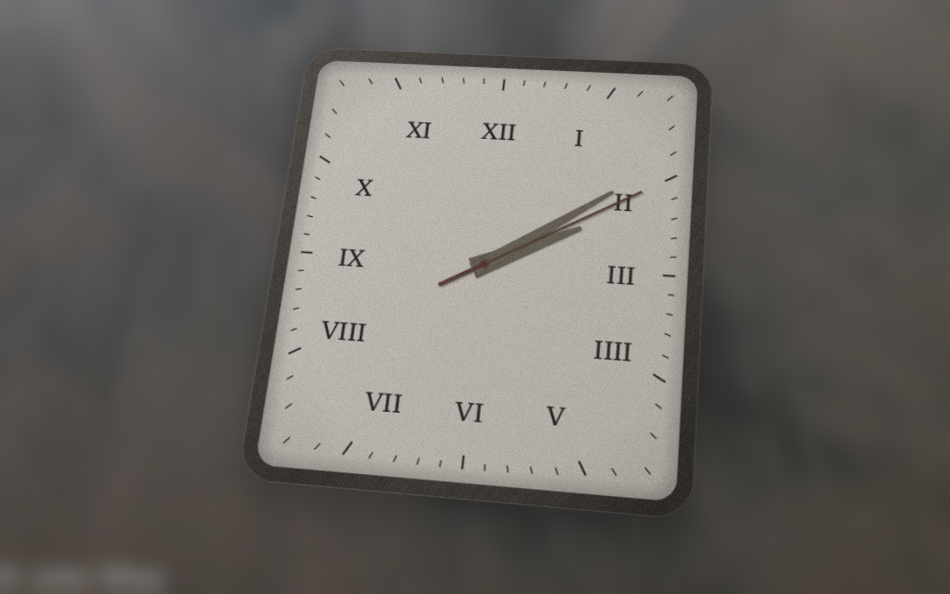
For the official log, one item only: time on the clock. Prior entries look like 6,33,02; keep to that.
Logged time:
2,09,10
